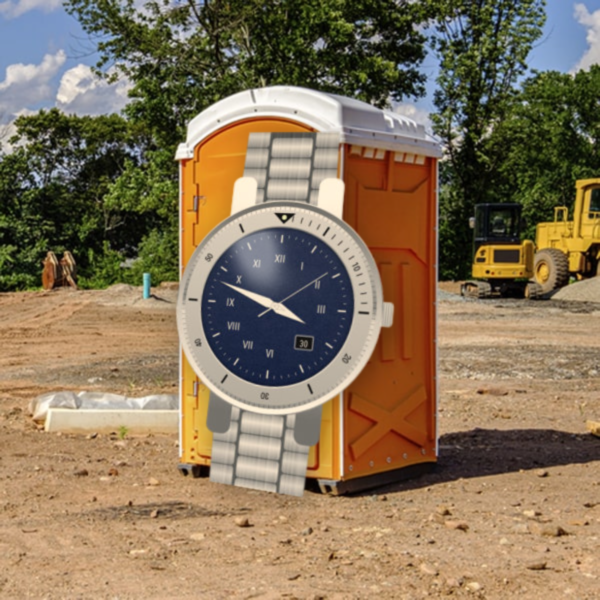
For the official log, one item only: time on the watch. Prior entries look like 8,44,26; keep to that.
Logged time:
3,48,09
